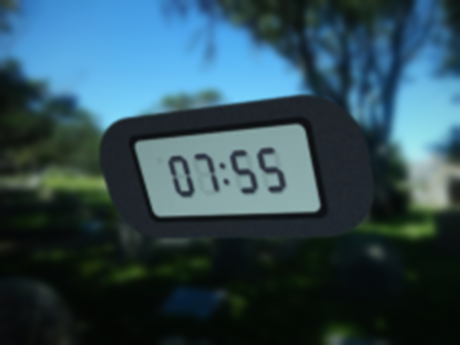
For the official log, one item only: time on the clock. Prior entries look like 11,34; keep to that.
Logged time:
7,55
